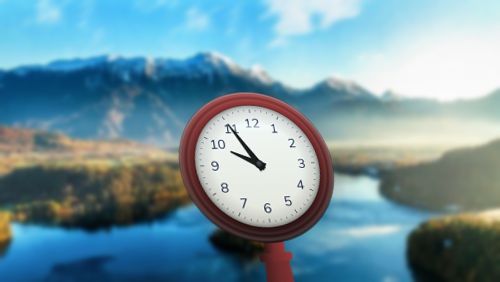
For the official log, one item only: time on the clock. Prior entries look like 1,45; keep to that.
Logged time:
9,55
